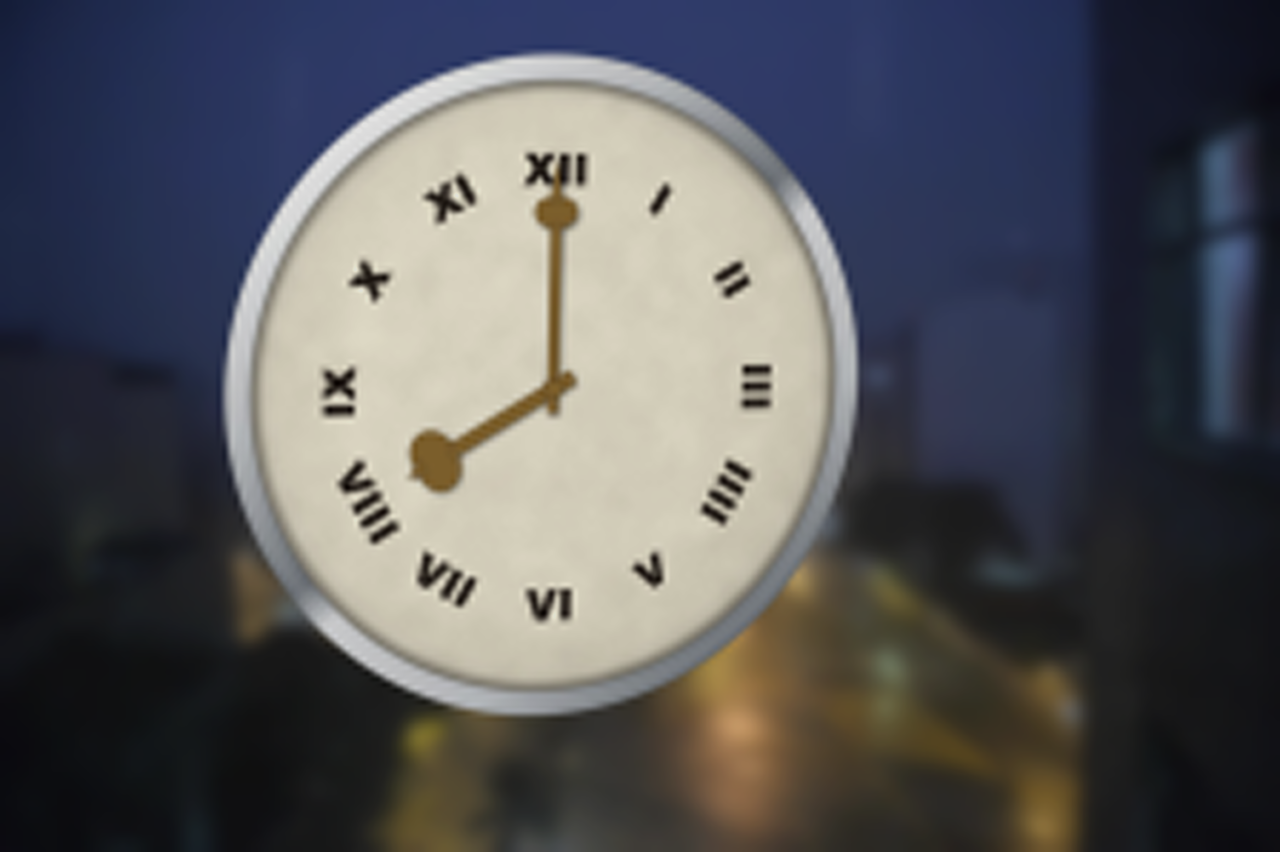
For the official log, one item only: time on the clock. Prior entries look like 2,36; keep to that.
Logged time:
8,00
